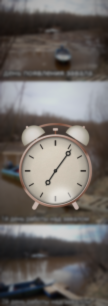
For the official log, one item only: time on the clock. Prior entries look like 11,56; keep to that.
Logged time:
7,06
